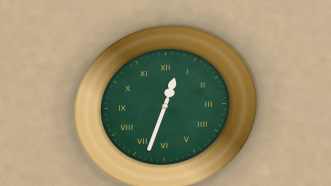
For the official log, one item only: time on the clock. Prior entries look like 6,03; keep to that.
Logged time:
12,33
